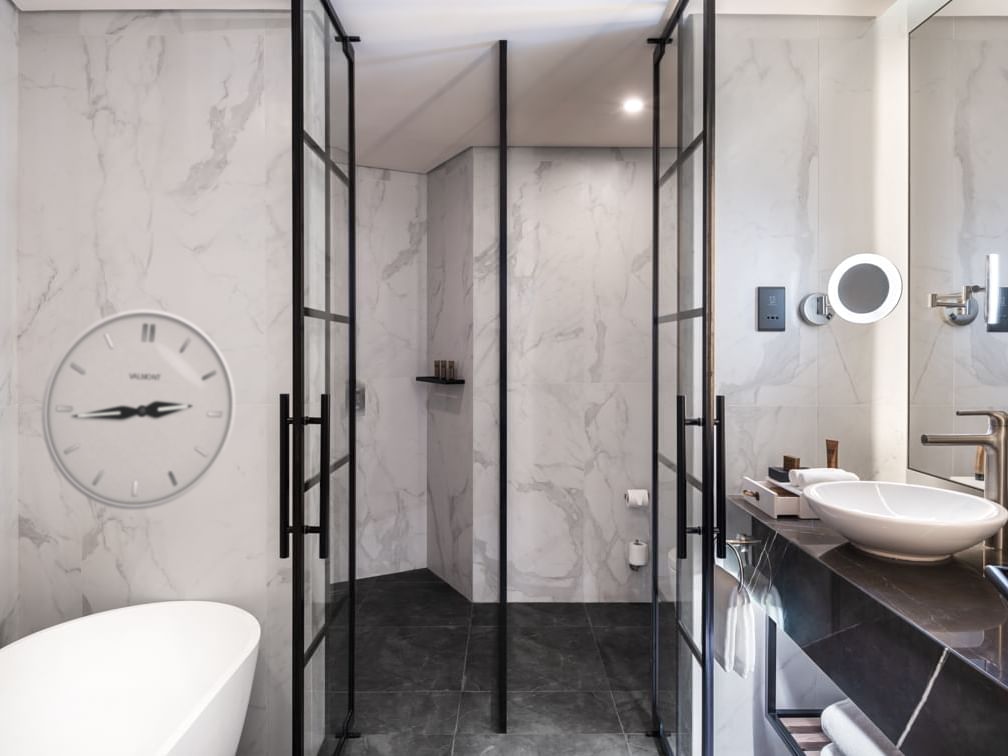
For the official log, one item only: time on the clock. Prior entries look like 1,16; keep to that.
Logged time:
2,44
